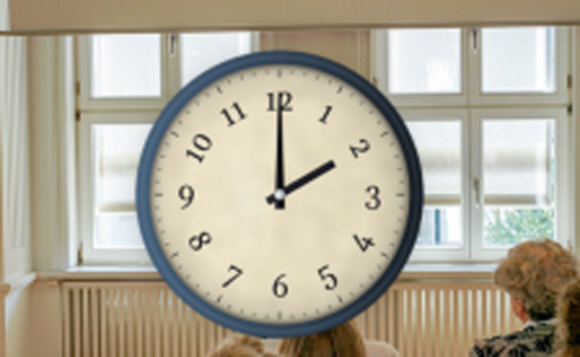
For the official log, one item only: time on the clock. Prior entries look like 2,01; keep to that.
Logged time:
2,00
